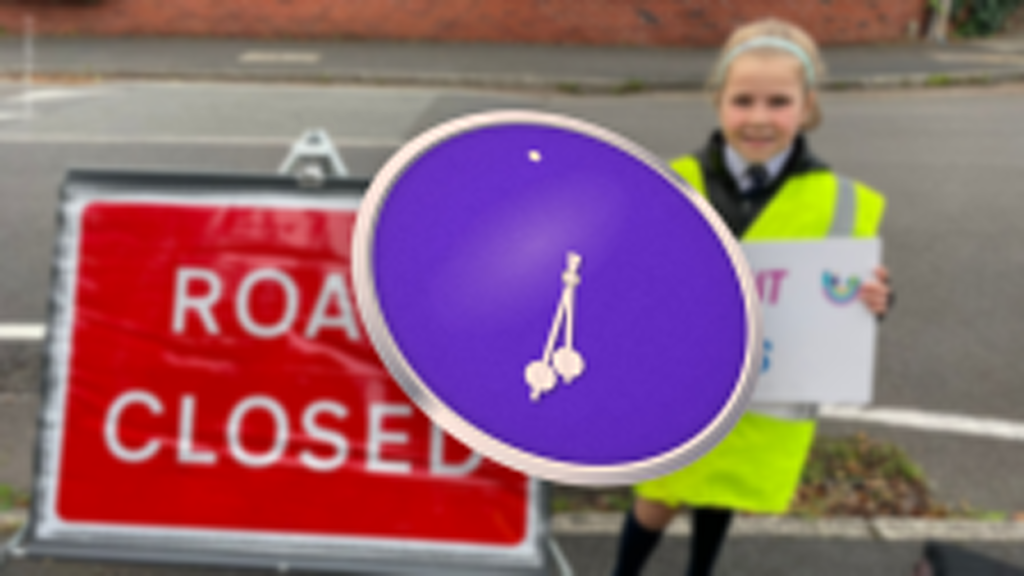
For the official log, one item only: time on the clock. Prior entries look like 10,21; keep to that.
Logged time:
6,35
